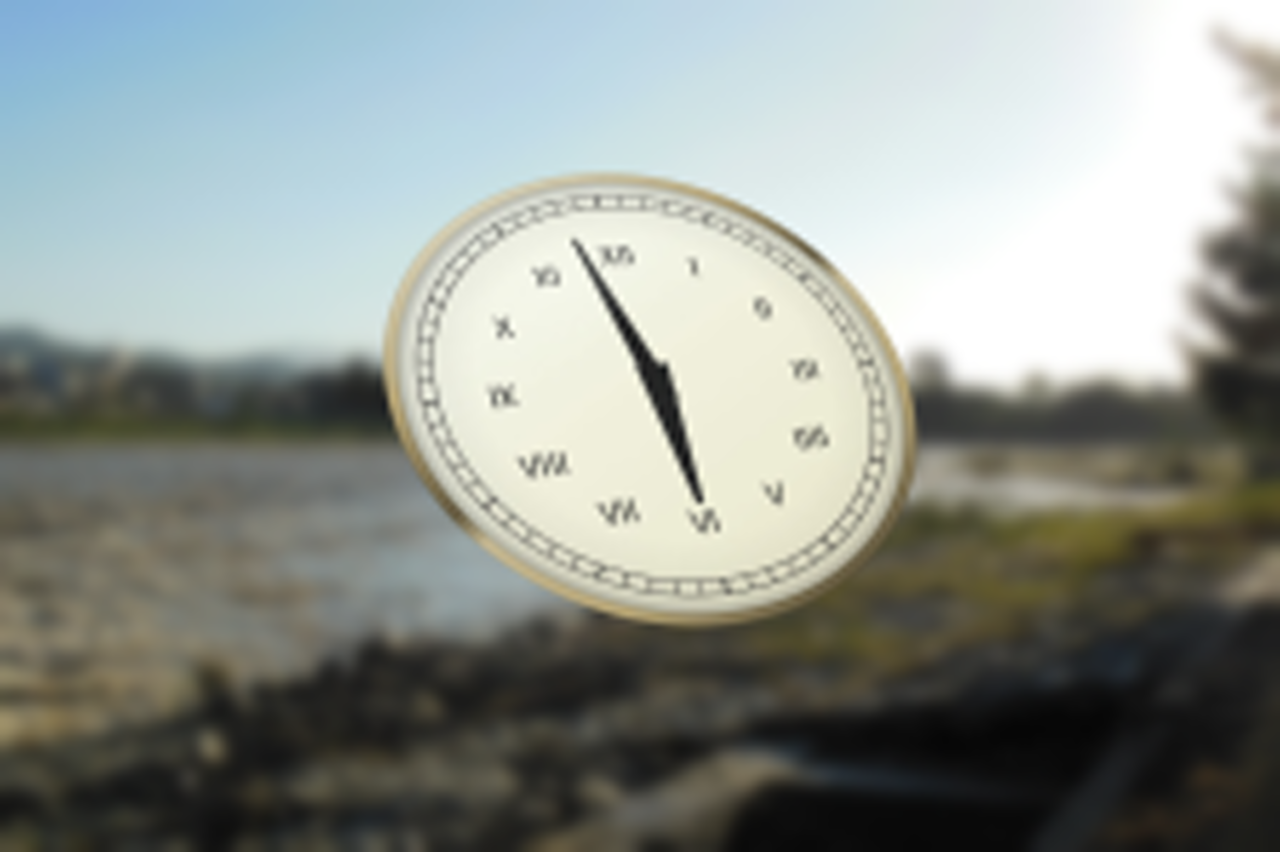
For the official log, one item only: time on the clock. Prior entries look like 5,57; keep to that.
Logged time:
5,58
